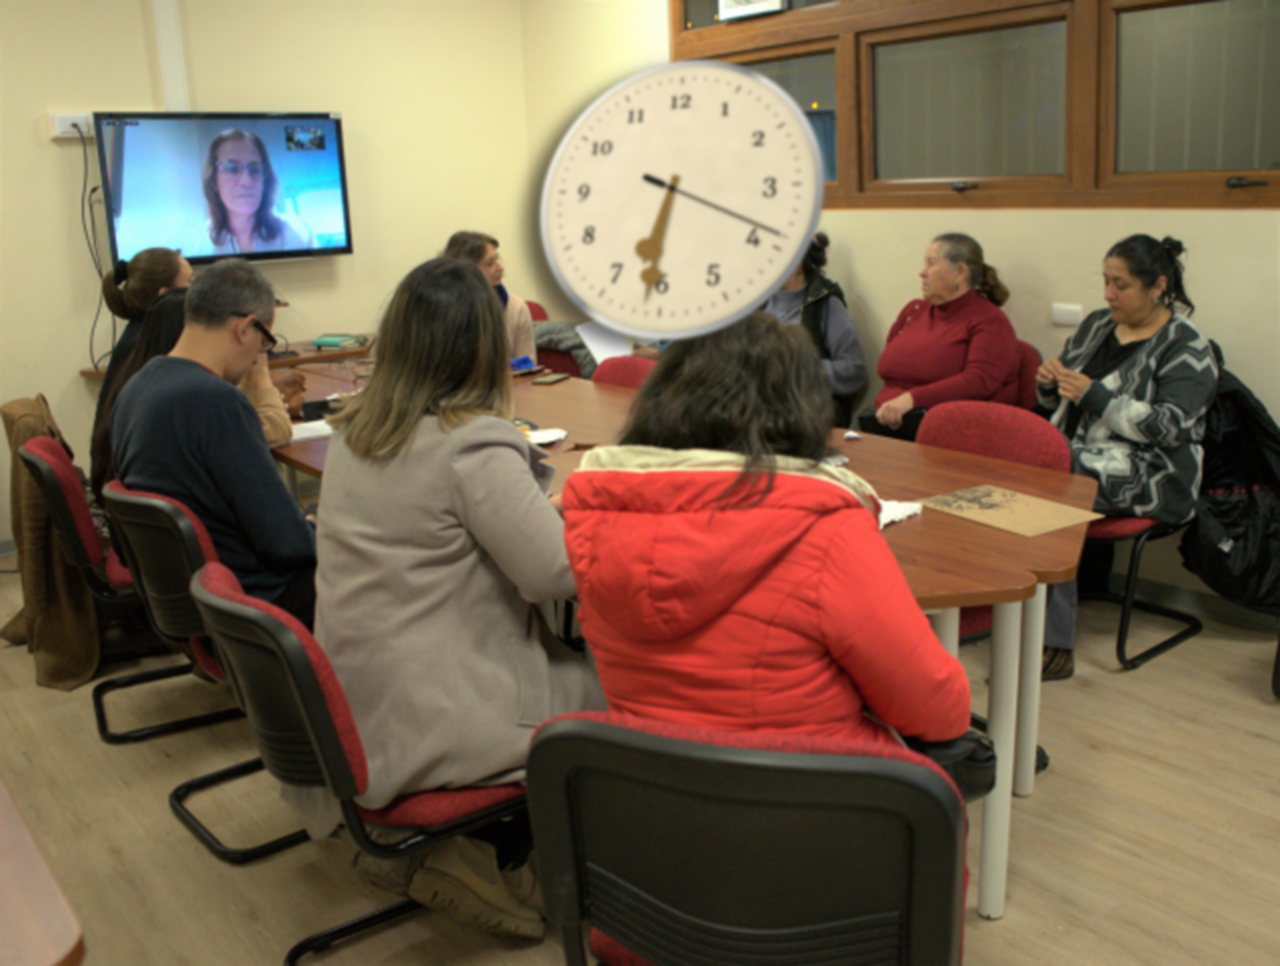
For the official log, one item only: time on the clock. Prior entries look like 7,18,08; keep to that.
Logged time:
6,31,19
